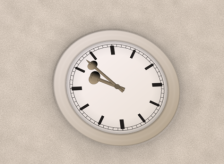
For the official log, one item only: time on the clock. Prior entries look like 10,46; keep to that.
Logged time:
9,53
